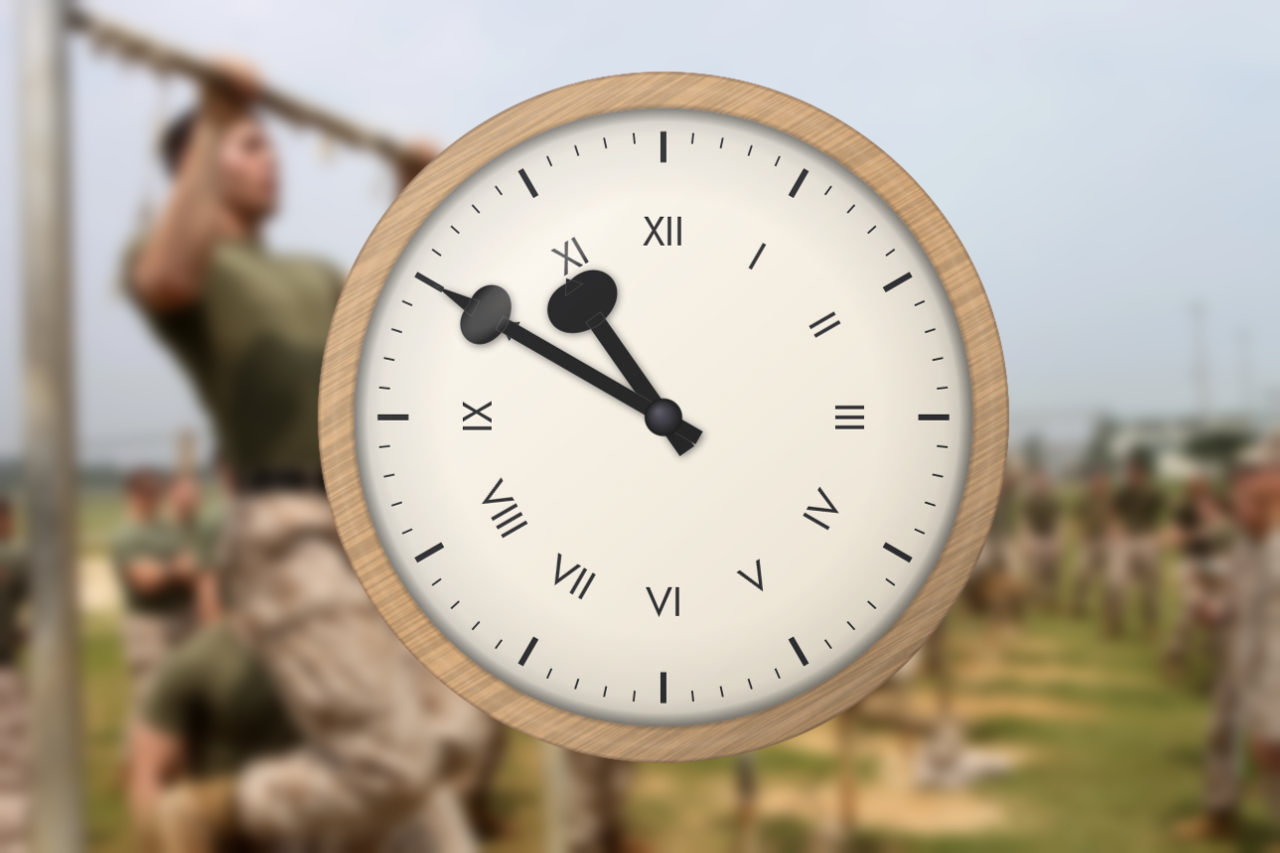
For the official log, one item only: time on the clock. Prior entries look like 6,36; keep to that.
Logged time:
10,50
